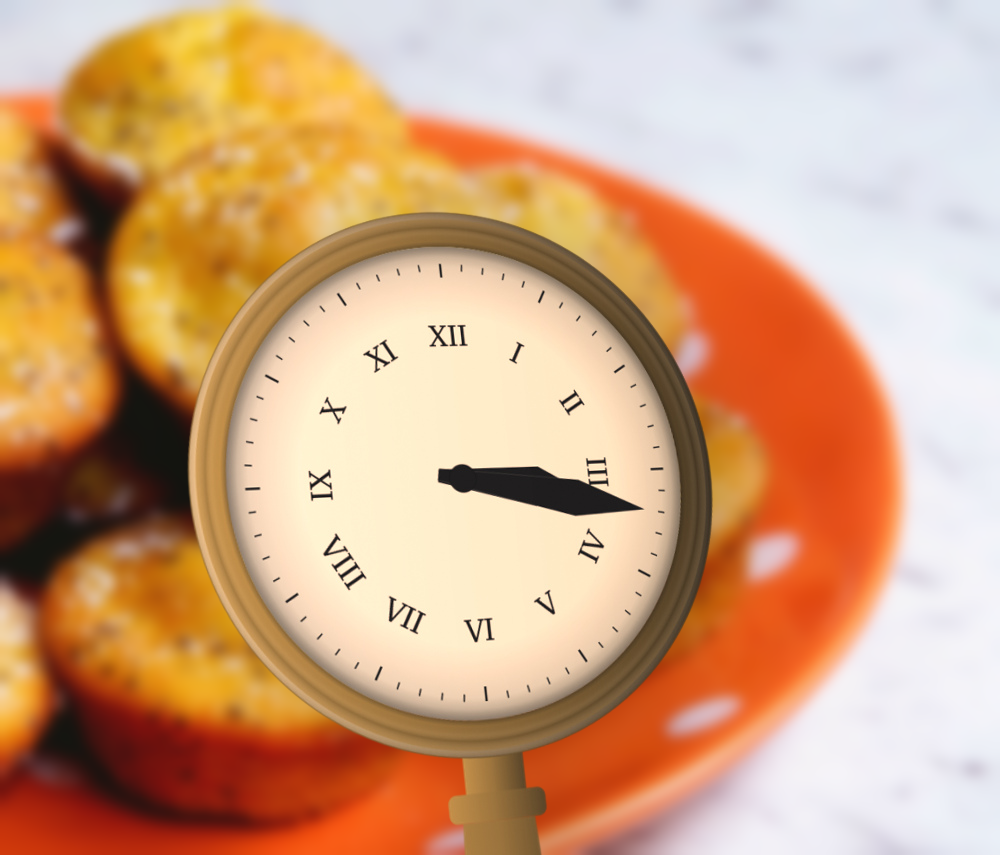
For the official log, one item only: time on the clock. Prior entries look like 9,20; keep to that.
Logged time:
3,17
